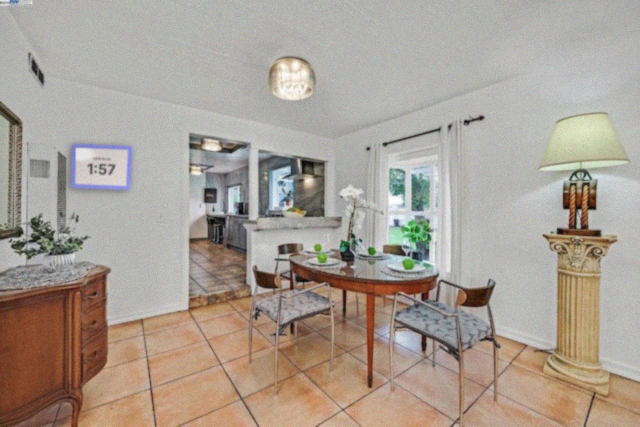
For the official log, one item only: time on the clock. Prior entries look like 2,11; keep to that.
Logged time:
1,57
